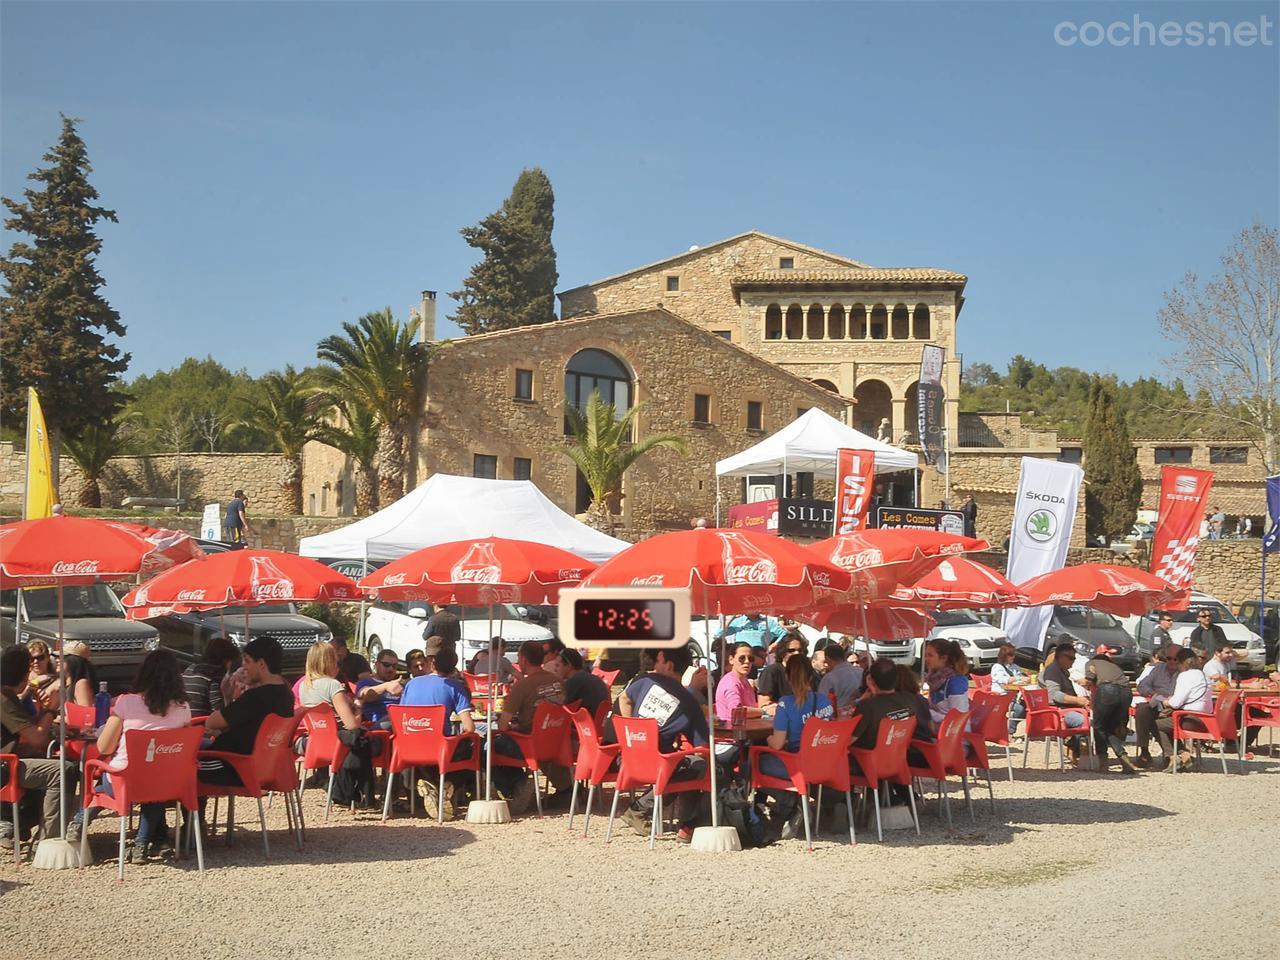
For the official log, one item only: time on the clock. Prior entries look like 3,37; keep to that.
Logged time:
12,25
